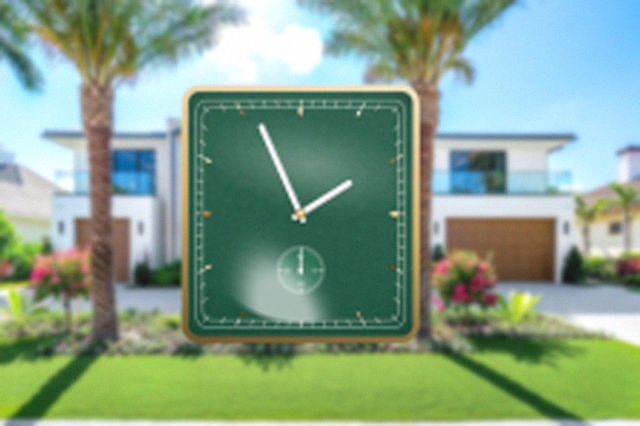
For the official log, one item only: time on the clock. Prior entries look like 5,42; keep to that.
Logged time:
1,56
